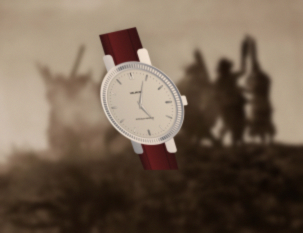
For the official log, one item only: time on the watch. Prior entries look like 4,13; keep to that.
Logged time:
5,04
